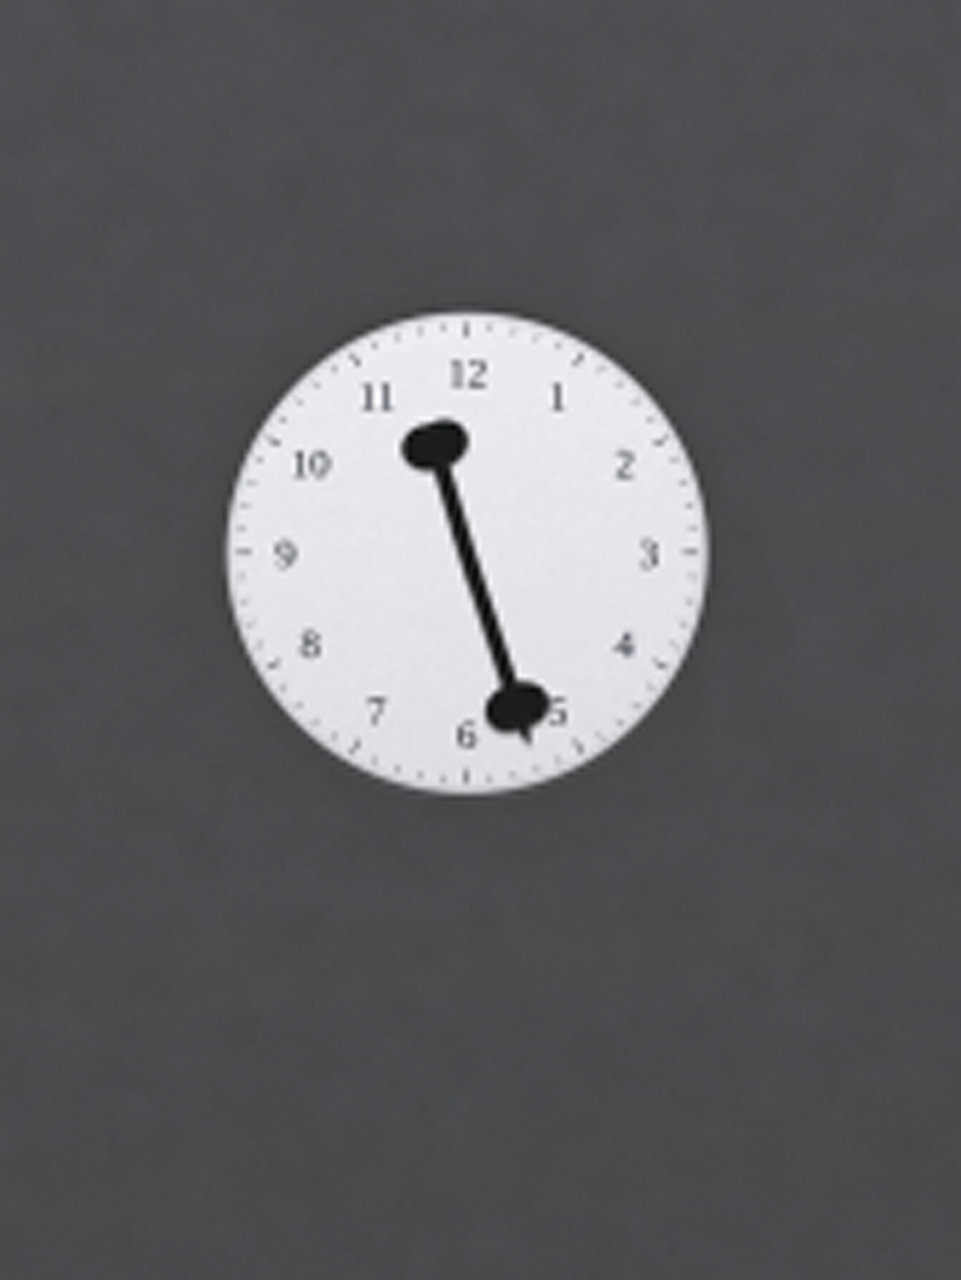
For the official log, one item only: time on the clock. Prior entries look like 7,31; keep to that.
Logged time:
11,27
